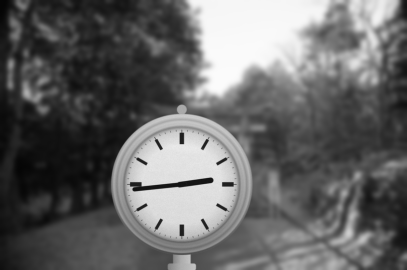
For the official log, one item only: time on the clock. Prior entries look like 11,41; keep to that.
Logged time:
2,44
